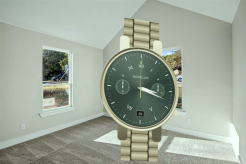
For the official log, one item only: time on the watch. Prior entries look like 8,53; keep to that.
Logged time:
3,18
